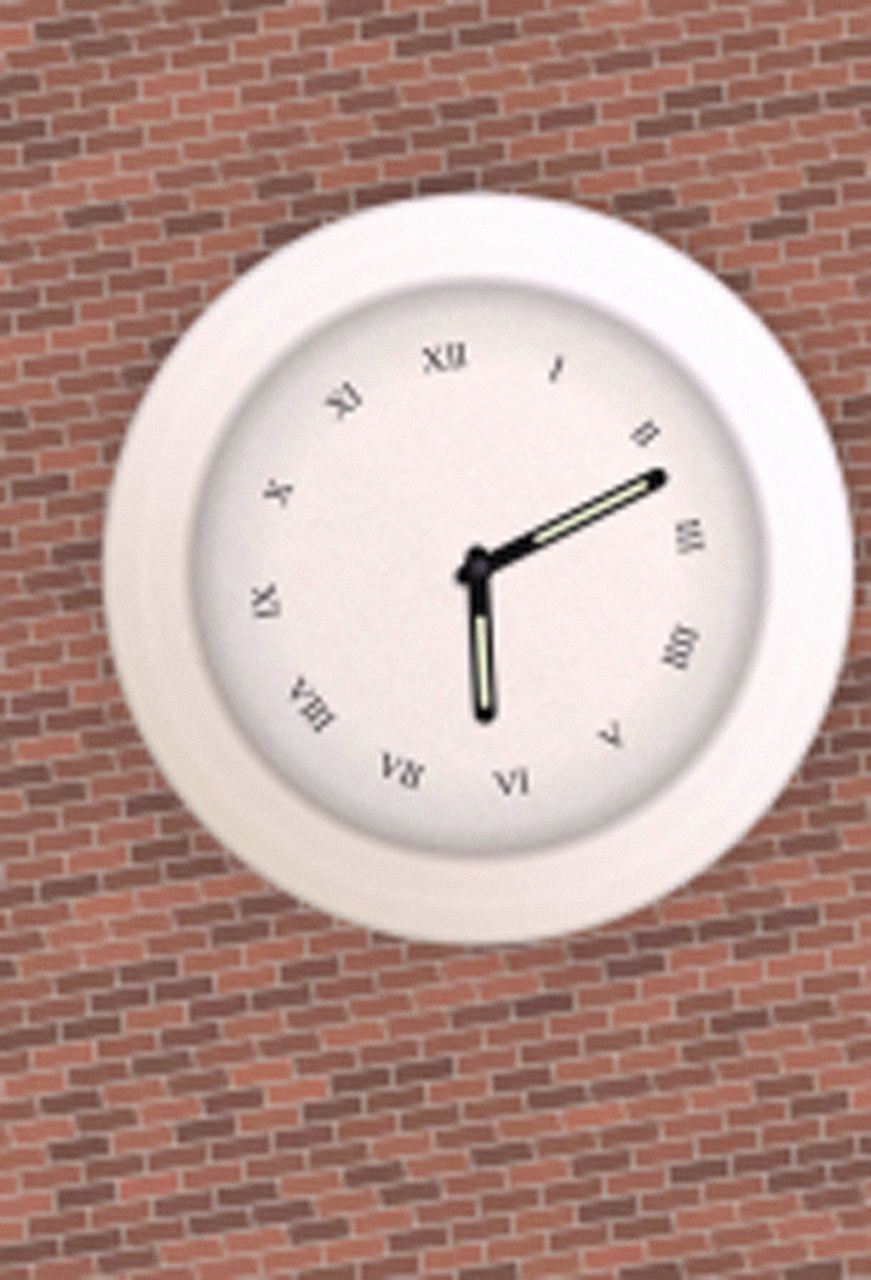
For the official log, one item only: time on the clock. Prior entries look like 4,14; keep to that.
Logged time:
6,12
